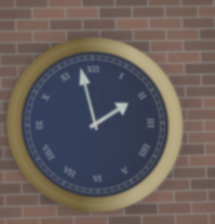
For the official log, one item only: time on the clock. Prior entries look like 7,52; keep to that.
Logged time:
1,58
